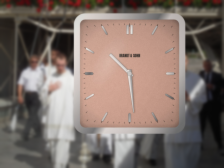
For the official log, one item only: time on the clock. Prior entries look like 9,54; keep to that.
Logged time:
10,29
